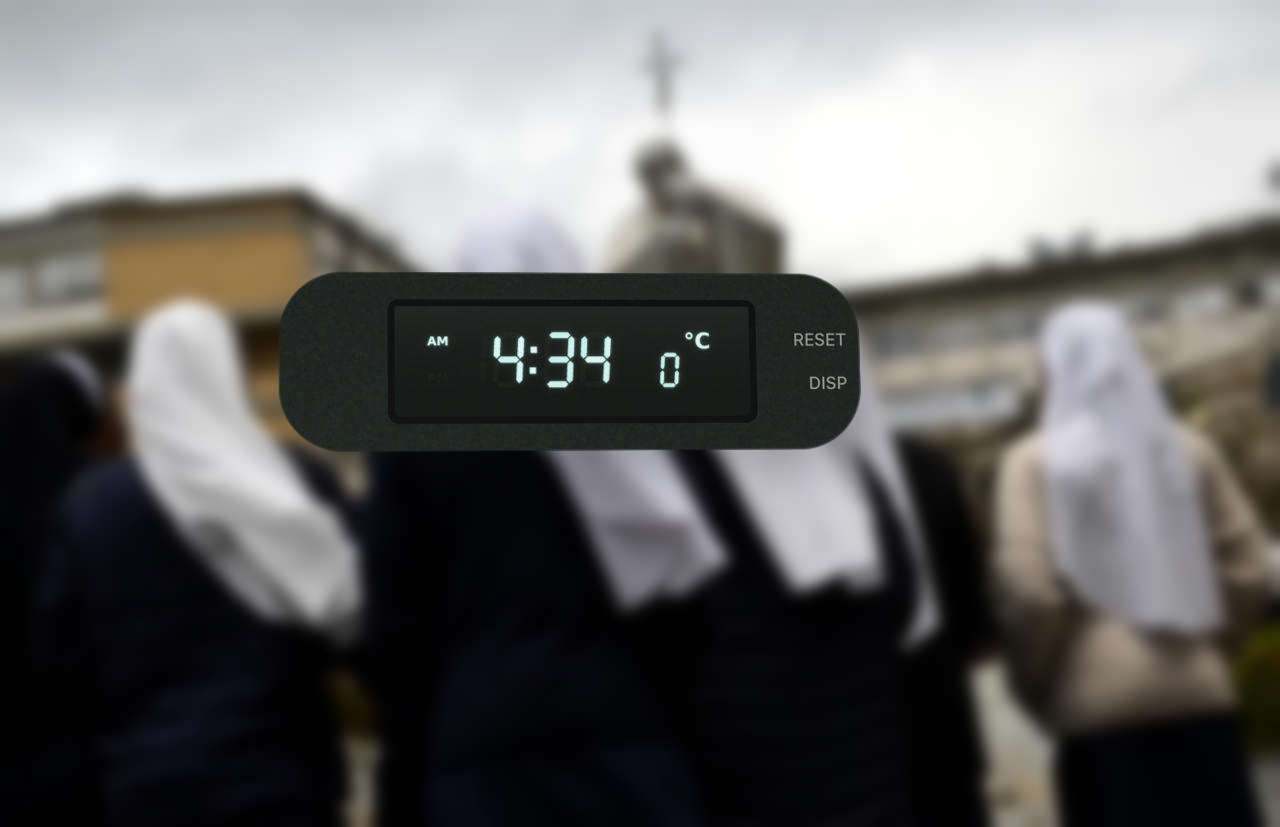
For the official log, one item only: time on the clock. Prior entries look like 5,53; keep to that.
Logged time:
4,34
